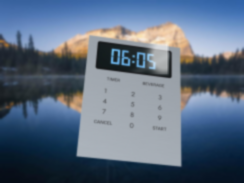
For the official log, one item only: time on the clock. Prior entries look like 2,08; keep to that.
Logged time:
6,05
